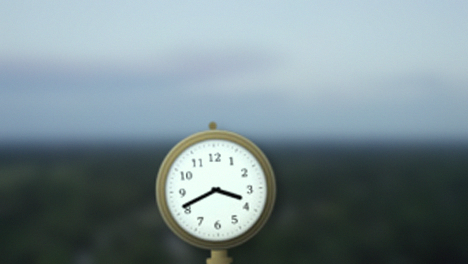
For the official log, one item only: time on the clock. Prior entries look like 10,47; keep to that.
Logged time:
3,41
